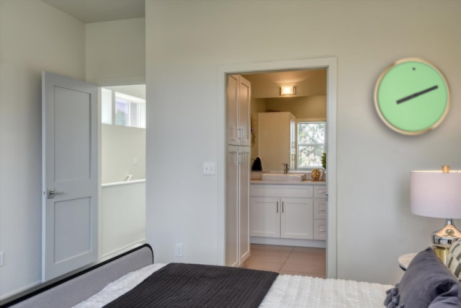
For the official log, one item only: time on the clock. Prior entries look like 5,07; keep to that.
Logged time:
8,11
